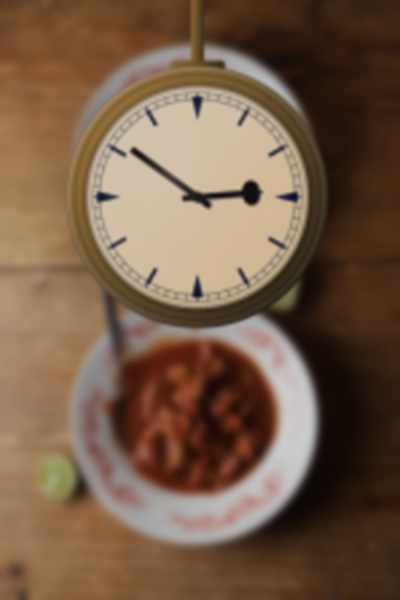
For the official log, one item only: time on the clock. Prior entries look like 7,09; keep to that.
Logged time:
2,51
